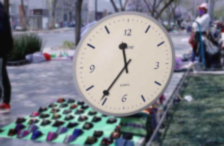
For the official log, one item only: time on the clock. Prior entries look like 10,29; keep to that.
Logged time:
11,36
